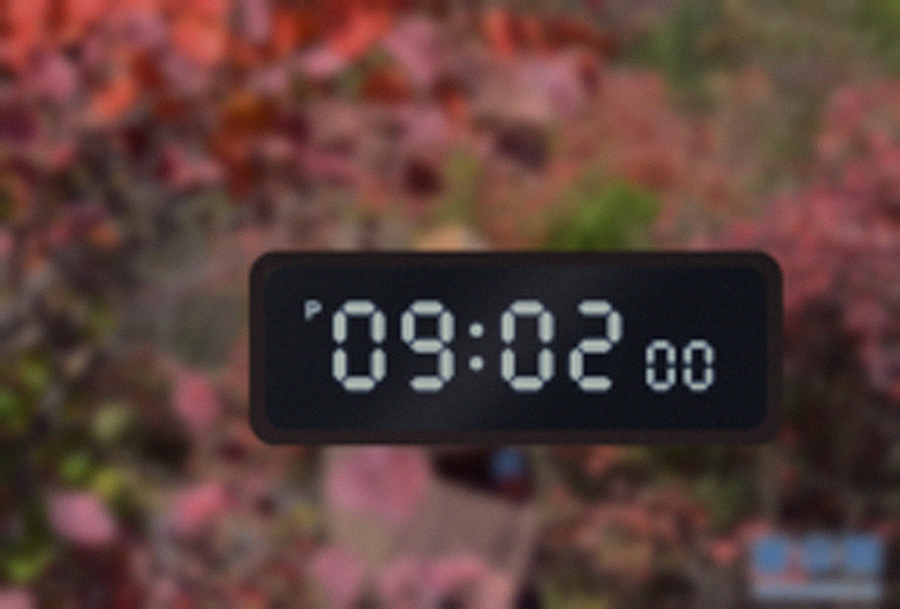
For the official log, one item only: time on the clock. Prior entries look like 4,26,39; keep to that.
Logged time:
9,02,00
